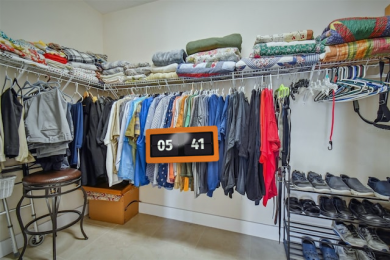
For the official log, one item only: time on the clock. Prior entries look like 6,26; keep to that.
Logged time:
5,41
